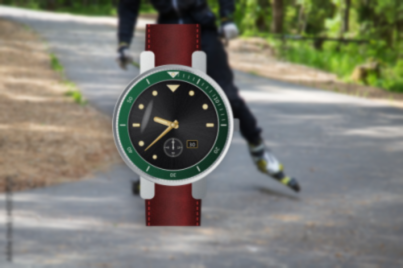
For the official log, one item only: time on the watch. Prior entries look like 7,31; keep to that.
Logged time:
9,38
